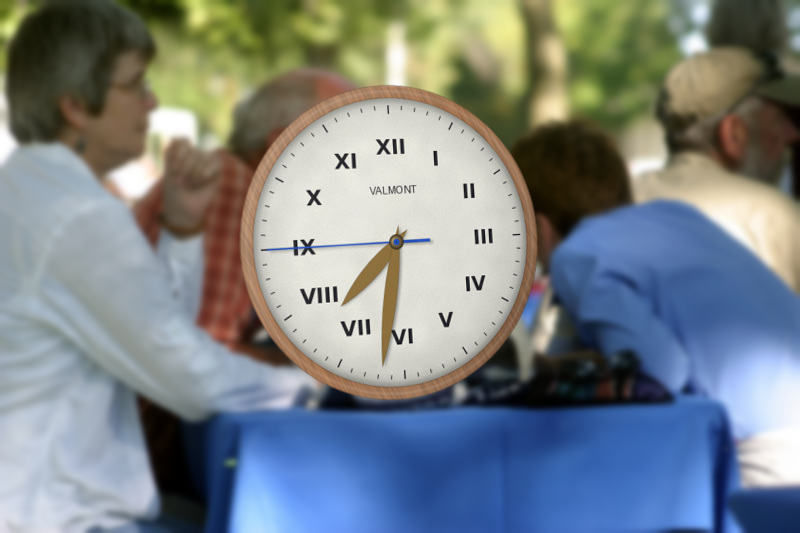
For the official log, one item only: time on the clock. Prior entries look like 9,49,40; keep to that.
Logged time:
7,31,45
